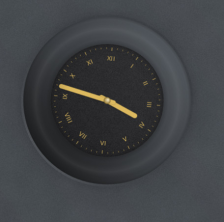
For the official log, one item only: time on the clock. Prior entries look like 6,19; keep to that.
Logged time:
3,47
